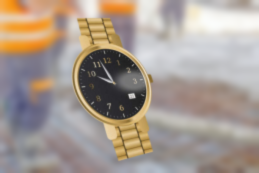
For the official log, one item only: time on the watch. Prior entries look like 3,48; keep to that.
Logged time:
9,57
